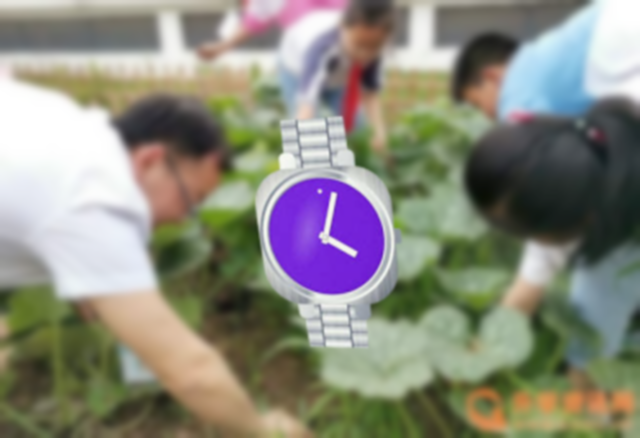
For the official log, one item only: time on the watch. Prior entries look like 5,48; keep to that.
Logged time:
4,03
